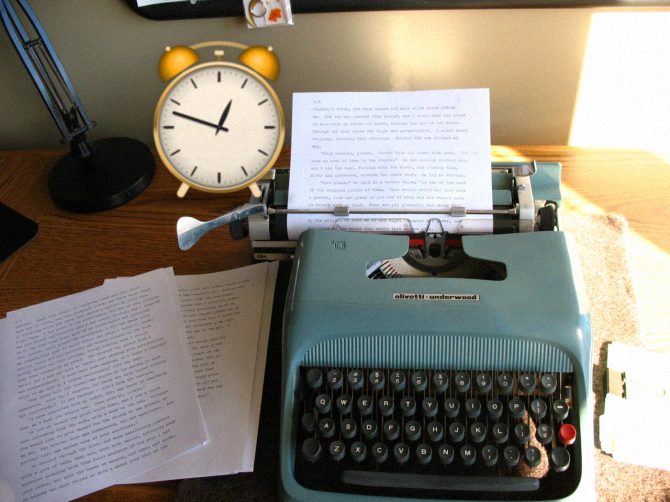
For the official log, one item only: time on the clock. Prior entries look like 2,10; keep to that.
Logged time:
12,48
